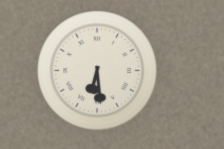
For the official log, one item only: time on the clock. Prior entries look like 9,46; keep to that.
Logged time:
6,29
